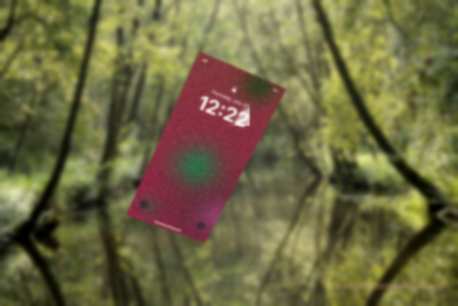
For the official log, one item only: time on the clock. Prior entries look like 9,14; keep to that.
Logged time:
12,22
